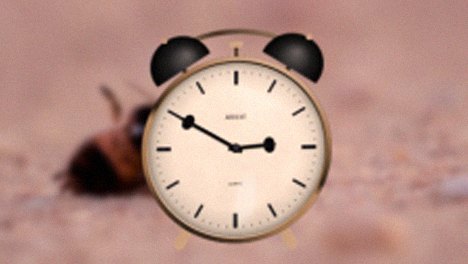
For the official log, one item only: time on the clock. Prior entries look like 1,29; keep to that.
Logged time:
2,50
